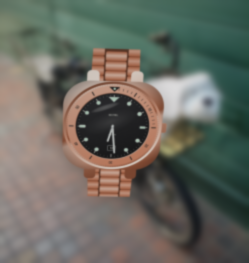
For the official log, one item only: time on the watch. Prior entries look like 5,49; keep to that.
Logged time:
6,29
